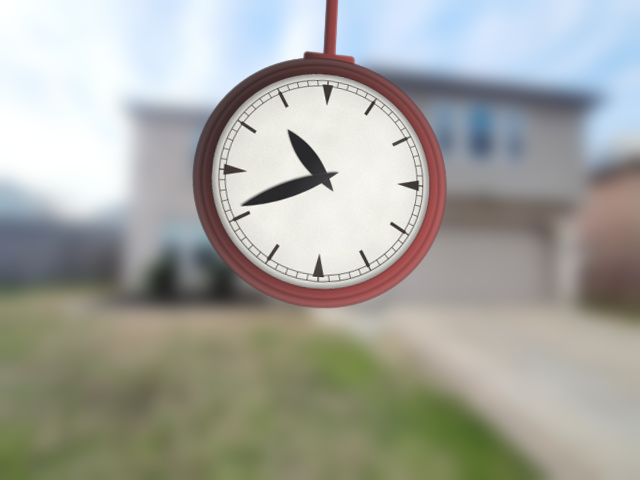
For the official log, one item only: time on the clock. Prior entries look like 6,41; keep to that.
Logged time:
10,41
